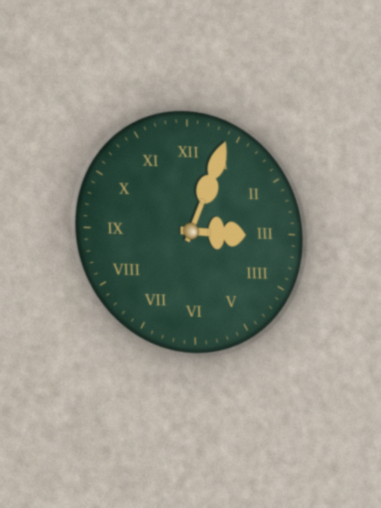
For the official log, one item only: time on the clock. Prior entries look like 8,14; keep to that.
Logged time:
3,04
